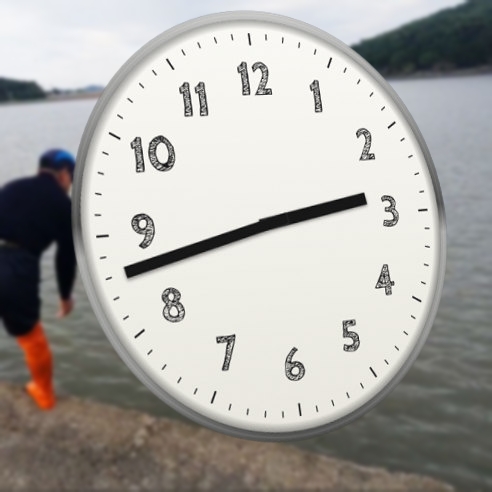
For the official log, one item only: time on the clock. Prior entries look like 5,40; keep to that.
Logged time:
2,43
